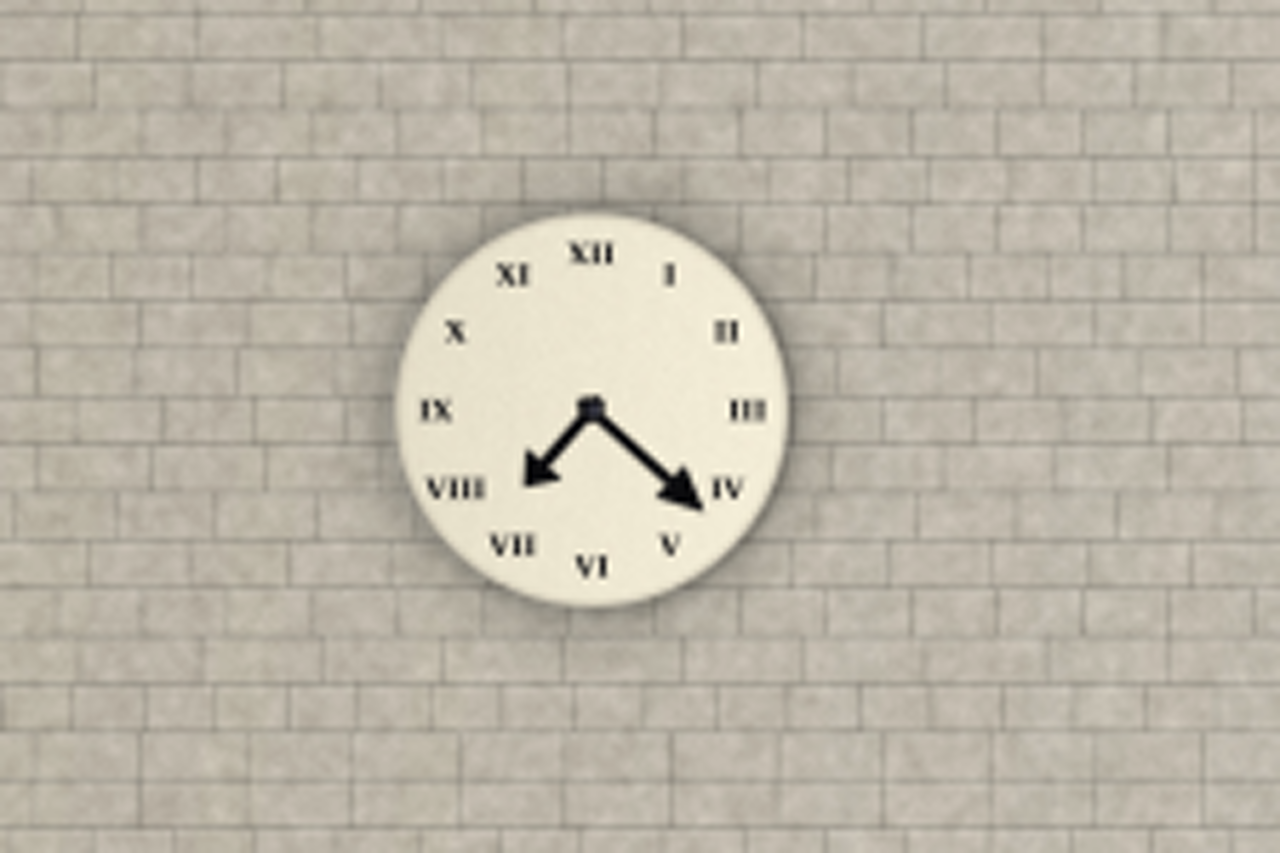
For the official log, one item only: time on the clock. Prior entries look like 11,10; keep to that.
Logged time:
7,22
